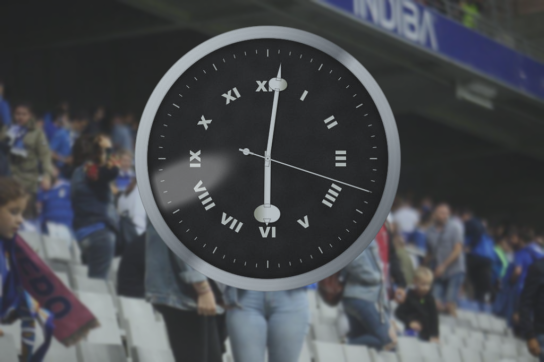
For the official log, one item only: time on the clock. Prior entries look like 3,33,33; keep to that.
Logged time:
6,01,18
